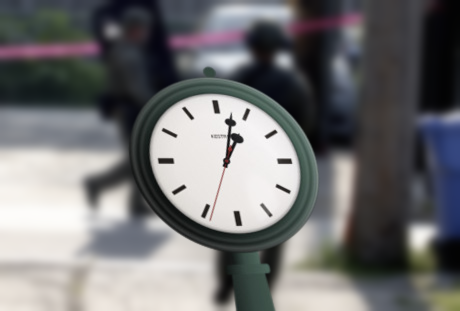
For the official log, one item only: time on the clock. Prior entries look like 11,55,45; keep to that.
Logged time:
1,02,34
